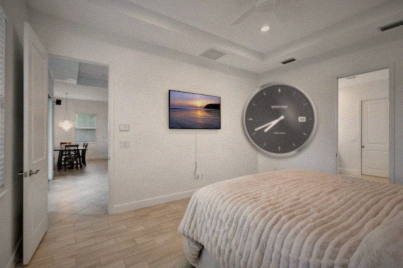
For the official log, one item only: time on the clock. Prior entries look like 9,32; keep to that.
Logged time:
7,41
